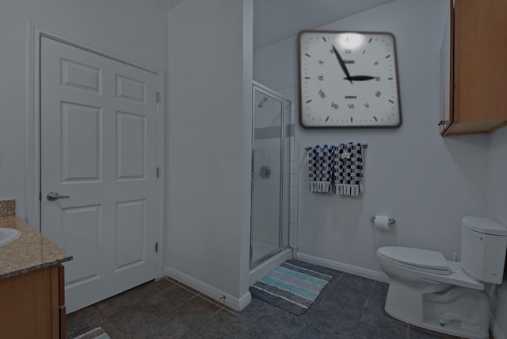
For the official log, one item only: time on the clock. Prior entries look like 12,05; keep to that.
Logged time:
2,56
